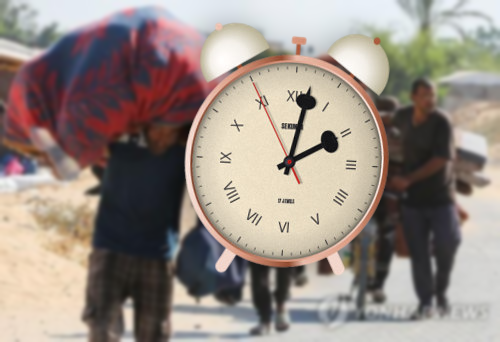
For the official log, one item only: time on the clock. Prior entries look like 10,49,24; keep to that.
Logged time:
2,01,55
